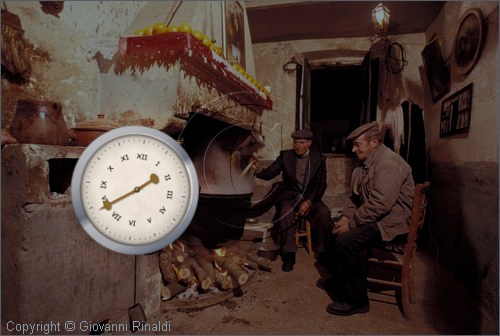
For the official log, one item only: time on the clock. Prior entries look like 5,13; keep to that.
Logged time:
1,39
